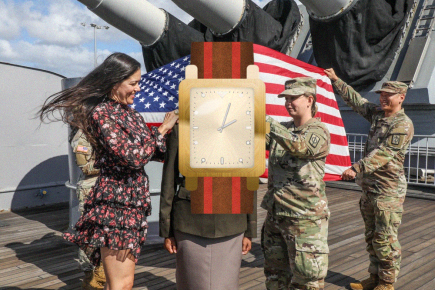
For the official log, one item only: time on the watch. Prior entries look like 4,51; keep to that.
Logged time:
2,03
